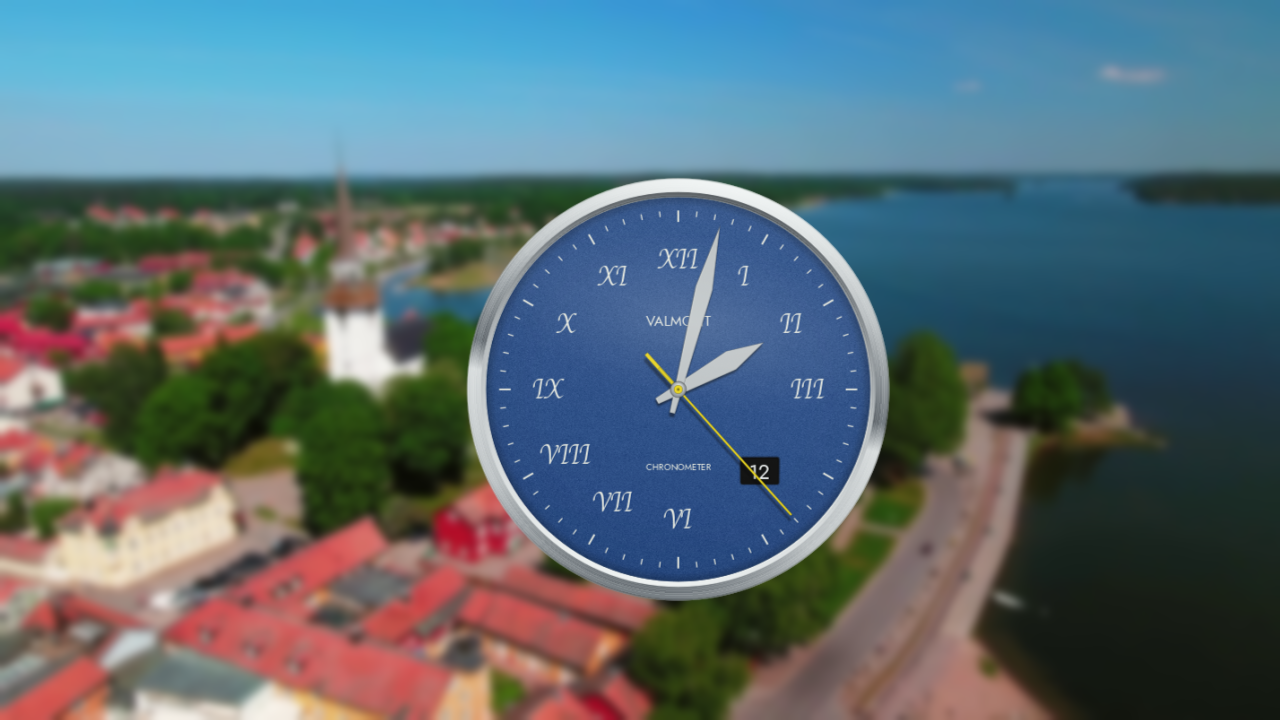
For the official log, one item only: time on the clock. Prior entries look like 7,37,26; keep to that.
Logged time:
2,02,23
